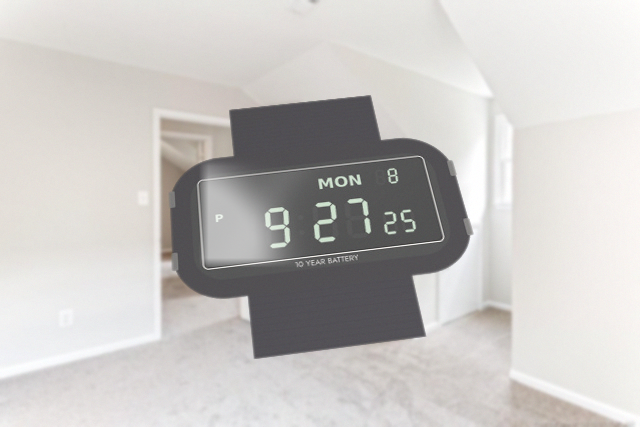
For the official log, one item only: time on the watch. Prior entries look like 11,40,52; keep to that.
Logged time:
9,27,25
